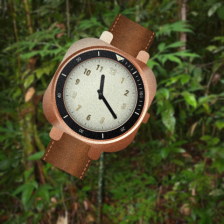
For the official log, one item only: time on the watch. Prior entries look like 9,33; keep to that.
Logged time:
11,20
